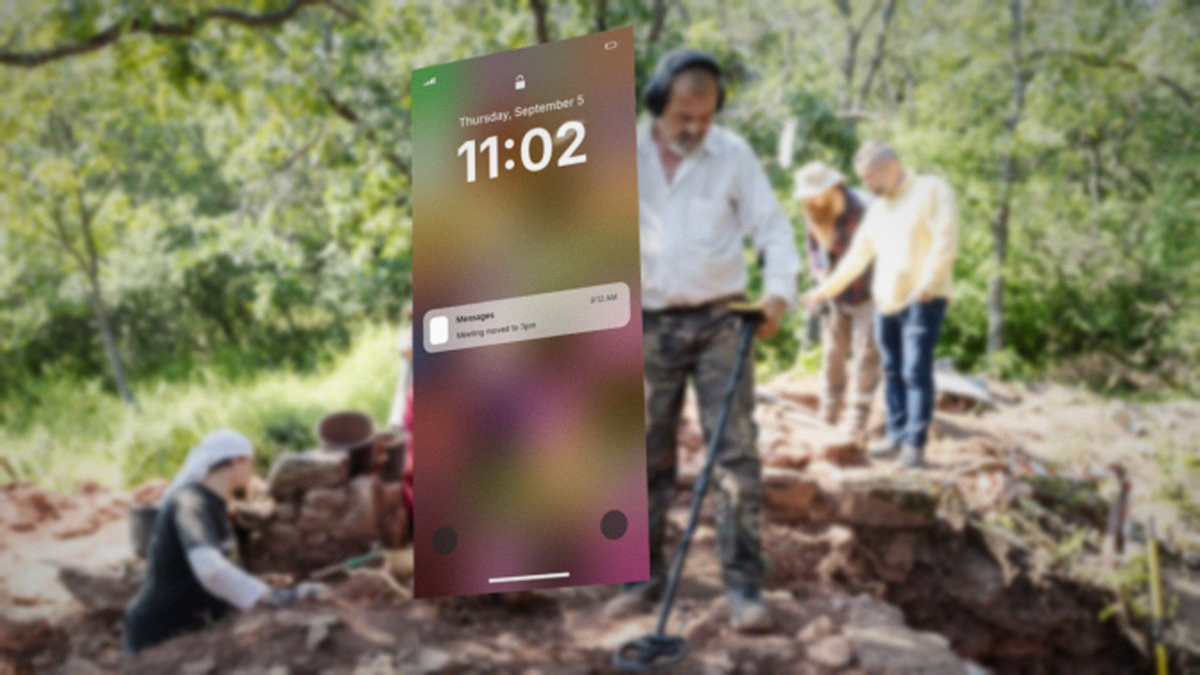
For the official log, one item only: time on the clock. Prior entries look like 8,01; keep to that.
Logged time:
11,02
